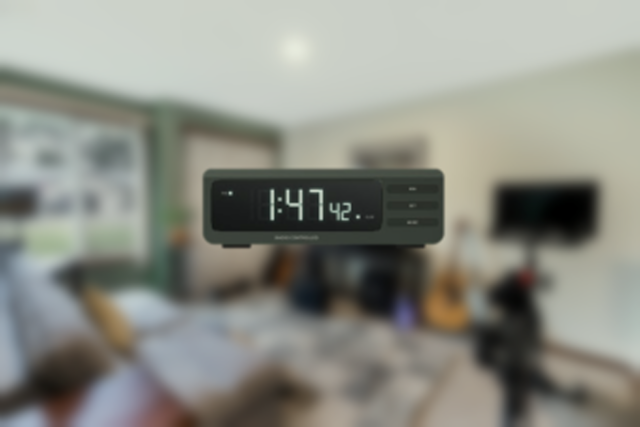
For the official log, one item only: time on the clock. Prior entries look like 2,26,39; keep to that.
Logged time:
1,47,42
